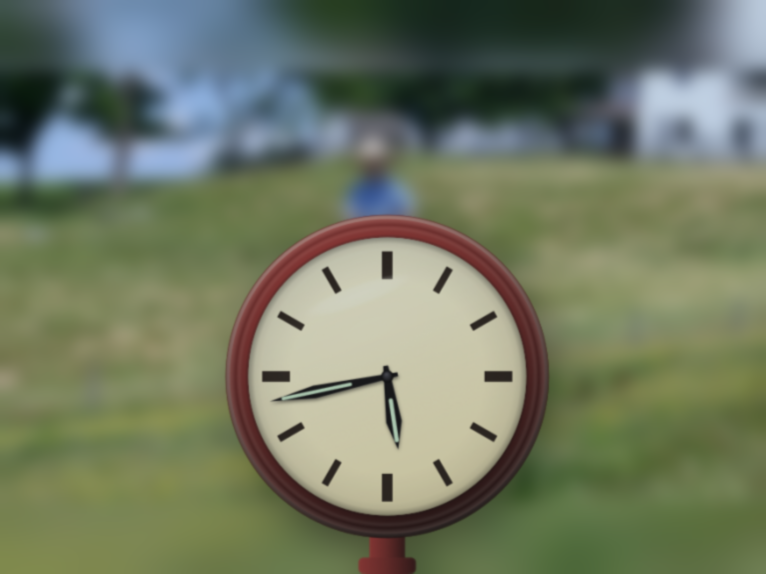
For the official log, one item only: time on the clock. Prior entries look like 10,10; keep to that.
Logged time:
5,43
